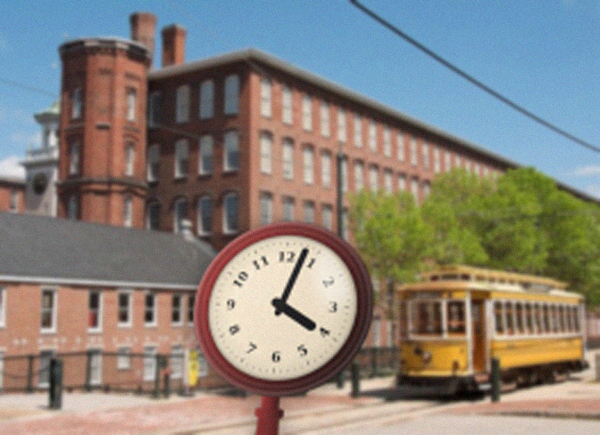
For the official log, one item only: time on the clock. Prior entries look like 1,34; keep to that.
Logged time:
4,03
